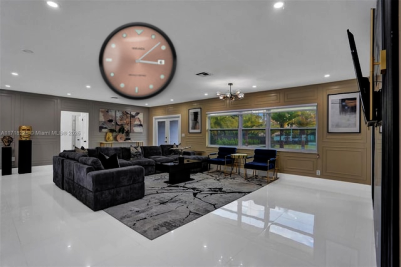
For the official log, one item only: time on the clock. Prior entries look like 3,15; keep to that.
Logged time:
3,08
